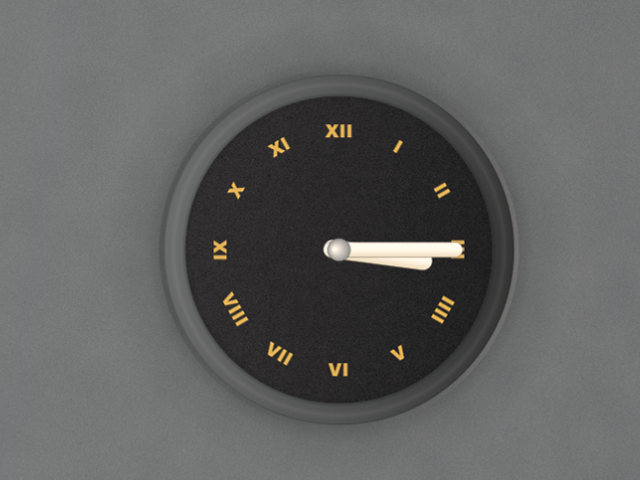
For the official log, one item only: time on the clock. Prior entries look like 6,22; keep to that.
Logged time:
3,15
